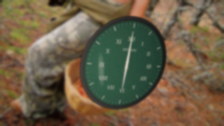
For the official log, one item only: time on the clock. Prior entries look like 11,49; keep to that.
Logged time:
6,00
